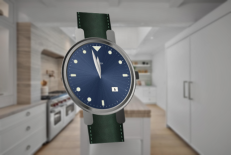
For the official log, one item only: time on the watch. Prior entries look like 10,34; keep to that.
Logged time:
11,58
